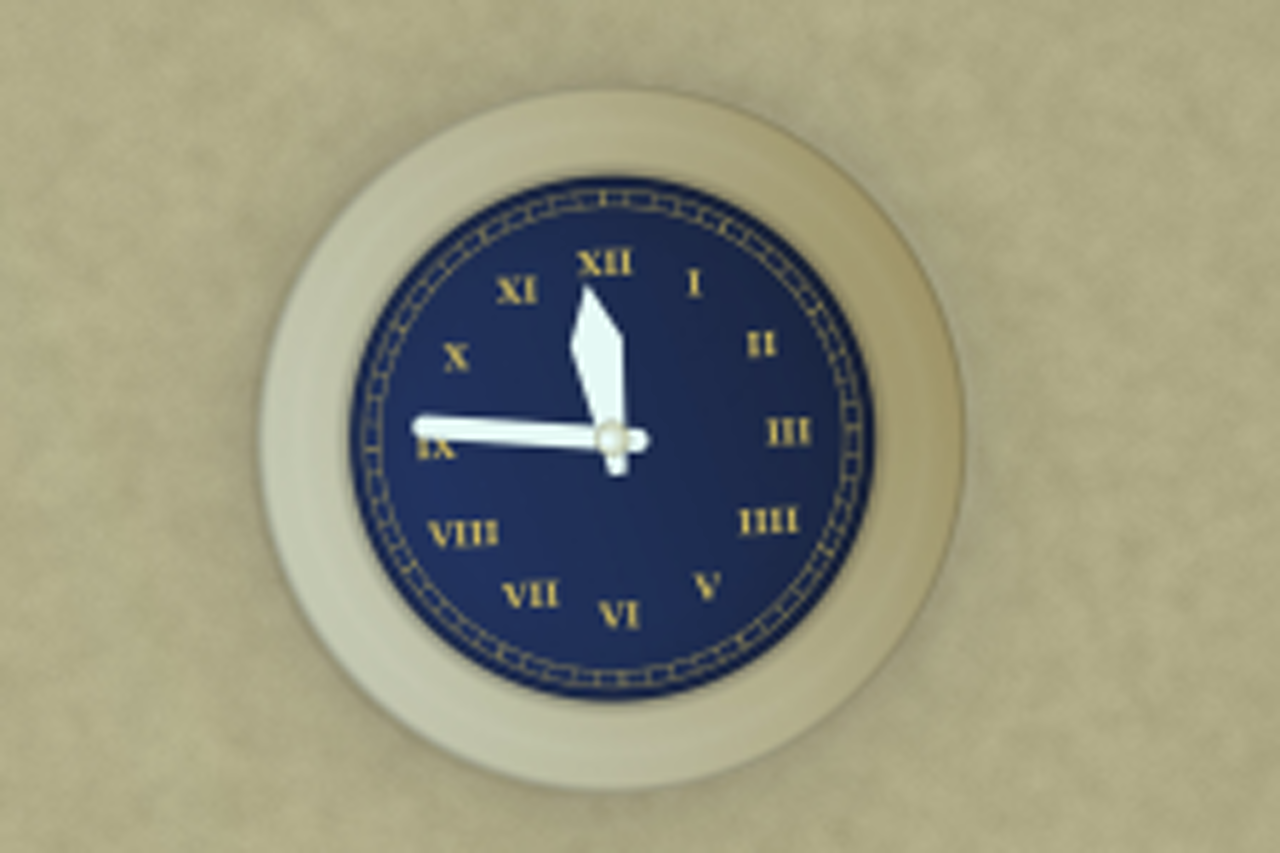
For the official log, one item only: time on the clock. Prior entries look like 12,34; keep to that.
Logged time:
11,46
